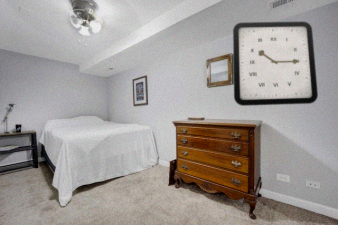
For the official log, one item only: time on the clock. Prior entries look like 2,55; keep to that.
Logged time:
10,15
